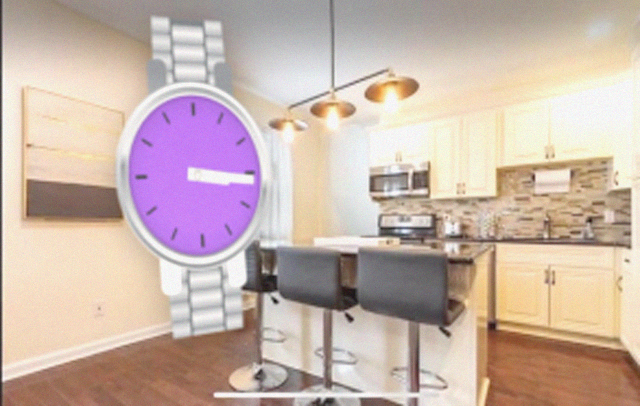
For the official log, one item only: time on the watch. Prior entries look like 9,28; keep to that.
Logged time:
3,16
